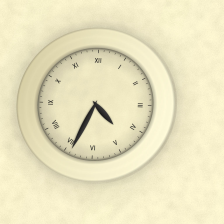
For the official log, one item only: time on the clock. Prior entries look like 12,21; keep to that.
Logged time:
4,34
